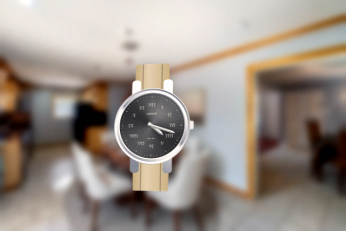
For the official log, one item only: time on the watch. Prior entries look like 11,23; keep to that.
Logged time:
4,18
